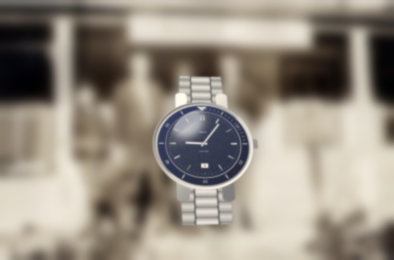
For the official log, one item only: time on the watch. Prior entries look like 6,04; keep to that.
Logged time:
9,06
